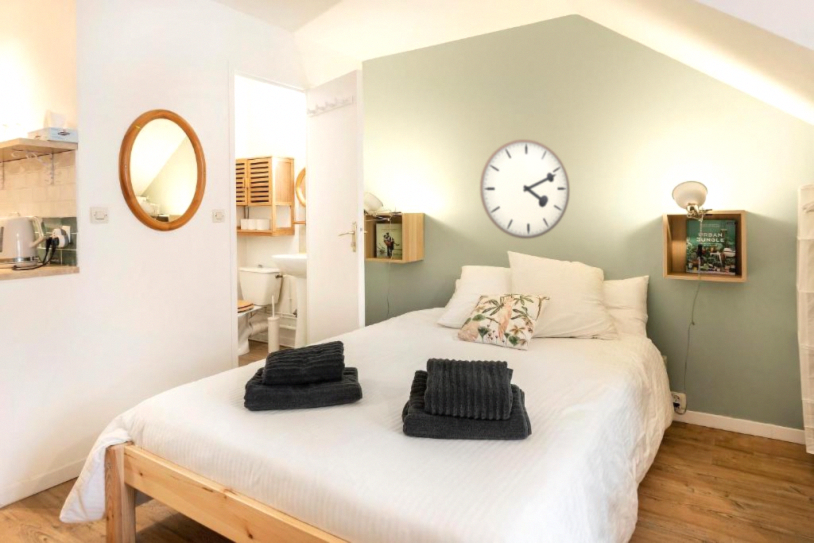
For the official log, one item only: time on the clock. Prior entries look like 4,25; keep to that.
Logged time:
4,11
